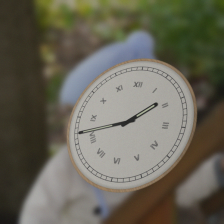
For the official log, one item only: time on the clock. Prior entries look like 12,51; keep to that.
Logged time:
1,42
